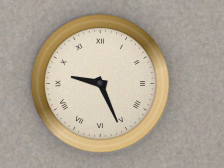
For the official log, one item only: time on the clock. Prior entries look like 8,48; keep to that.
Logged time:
9,26
